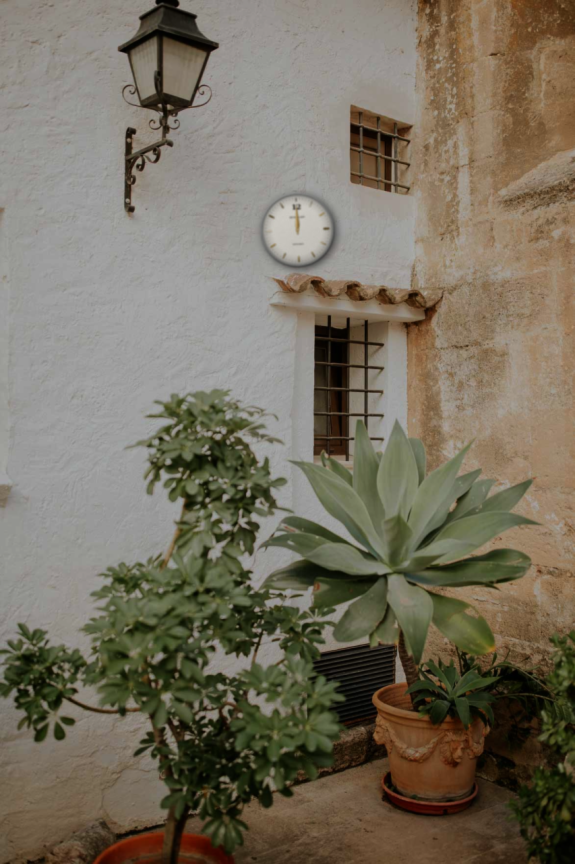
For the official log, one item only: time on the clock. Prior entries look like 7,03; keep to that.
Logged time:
12,00
